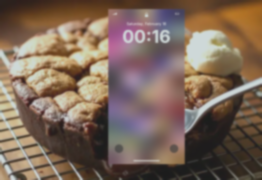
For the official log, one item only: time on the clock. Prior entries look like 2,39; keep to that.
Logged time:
0,16
